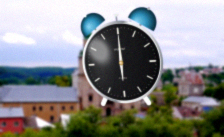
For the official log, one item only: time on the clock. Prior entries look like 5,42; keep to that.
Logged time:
6,00
